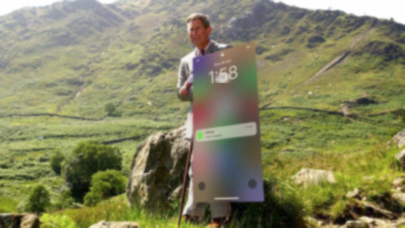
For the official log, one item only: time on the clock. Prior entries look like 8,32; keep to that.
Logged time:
1,58
